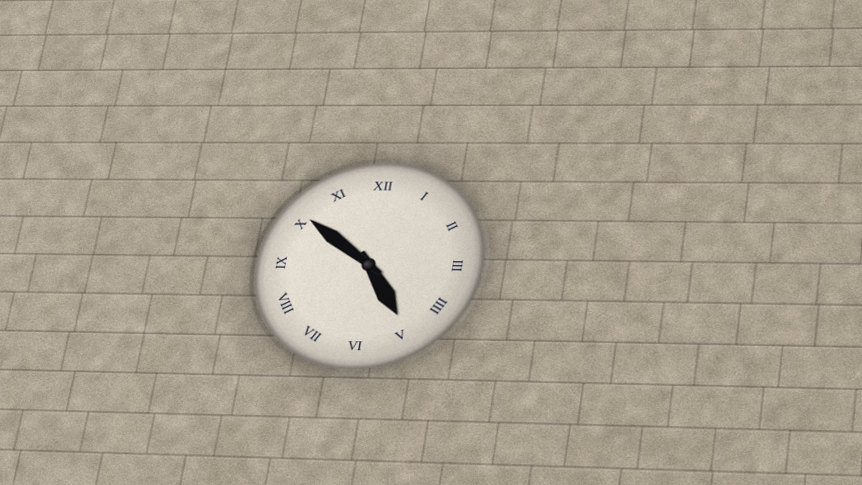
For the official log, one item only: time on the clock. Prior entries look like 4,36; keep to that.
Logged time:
4,51
